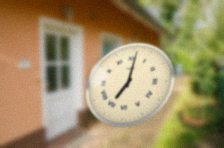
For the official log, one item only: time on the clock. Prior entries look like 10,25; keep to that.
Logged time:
7,01
